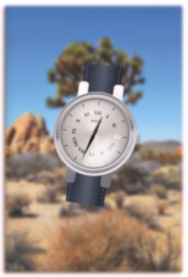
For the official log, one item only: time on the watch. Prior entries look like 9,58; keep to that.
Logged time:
12,33
